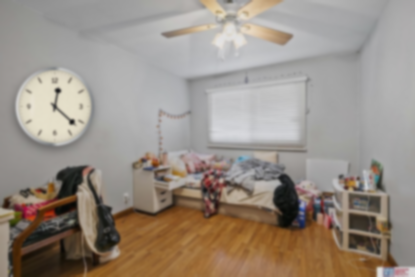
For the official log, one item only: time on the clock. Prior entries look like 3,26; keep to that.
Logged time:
12,22
